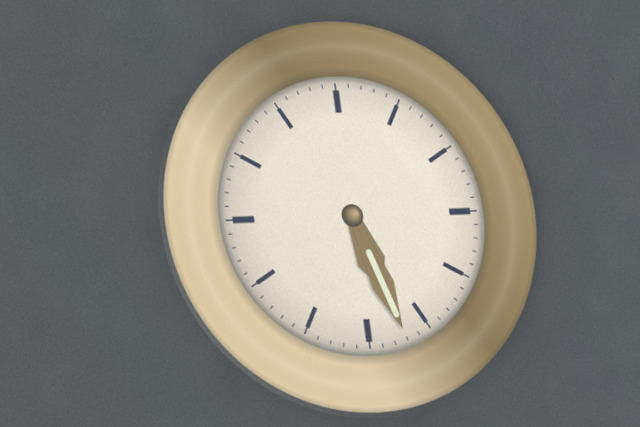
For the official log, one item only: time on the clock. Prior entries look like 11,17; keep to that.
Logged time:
5,27
